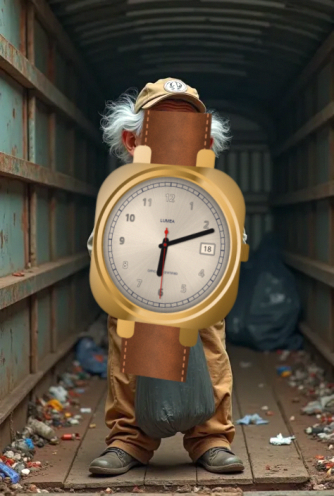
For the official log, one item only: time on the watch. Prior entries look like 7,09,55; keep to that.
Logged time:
6,11,30
